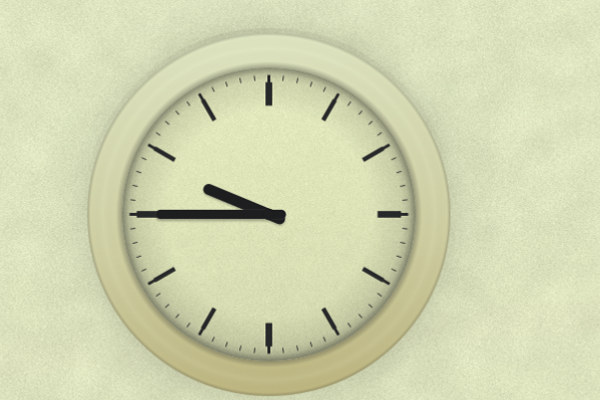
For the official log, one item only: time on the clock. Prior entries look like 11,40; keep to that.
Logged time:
9,45
